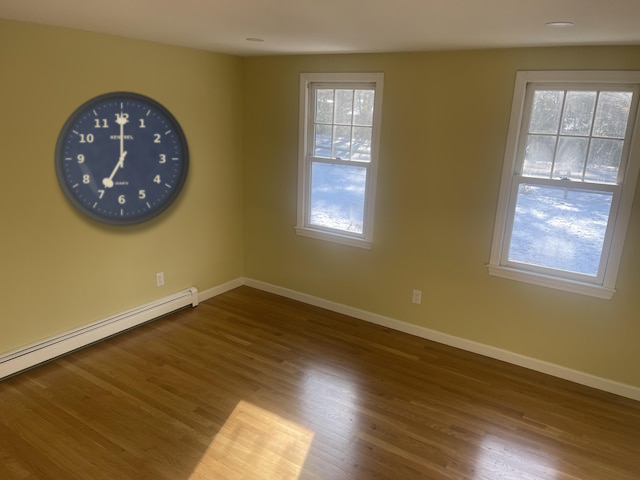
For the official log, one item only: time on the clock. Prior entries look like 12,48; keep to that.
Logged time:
7,00
